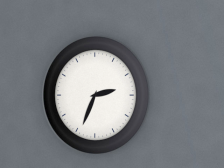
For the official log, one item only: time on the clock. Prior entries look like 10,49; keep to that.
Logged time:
2,34
